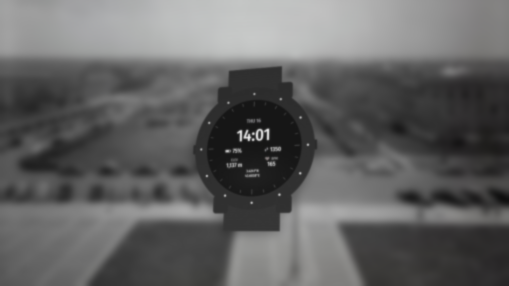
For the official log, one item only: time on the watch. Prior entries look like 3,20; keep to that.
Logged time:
14,01
